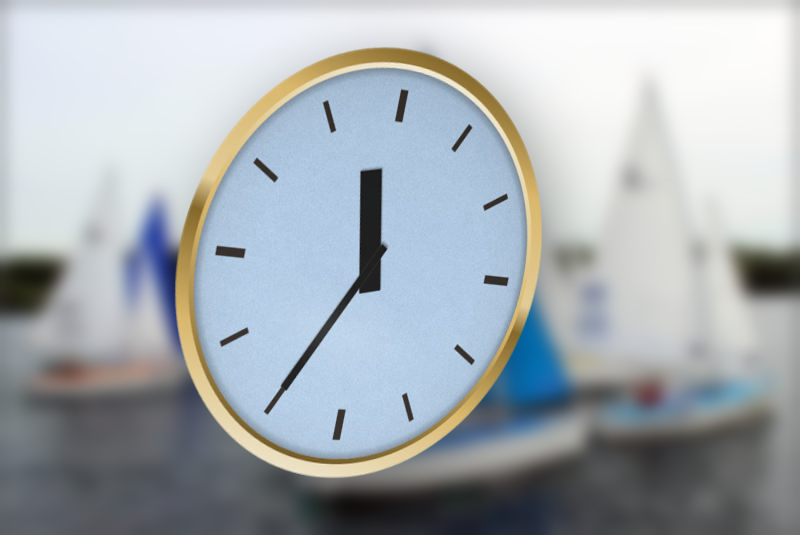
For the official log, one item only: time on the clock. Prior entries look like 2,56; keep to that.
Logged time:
11,35
